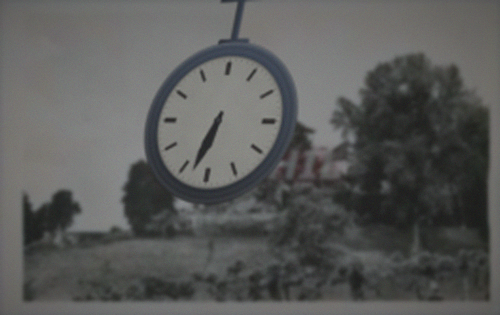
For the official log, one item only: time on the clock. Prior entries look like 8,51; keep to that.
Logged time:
6,33
